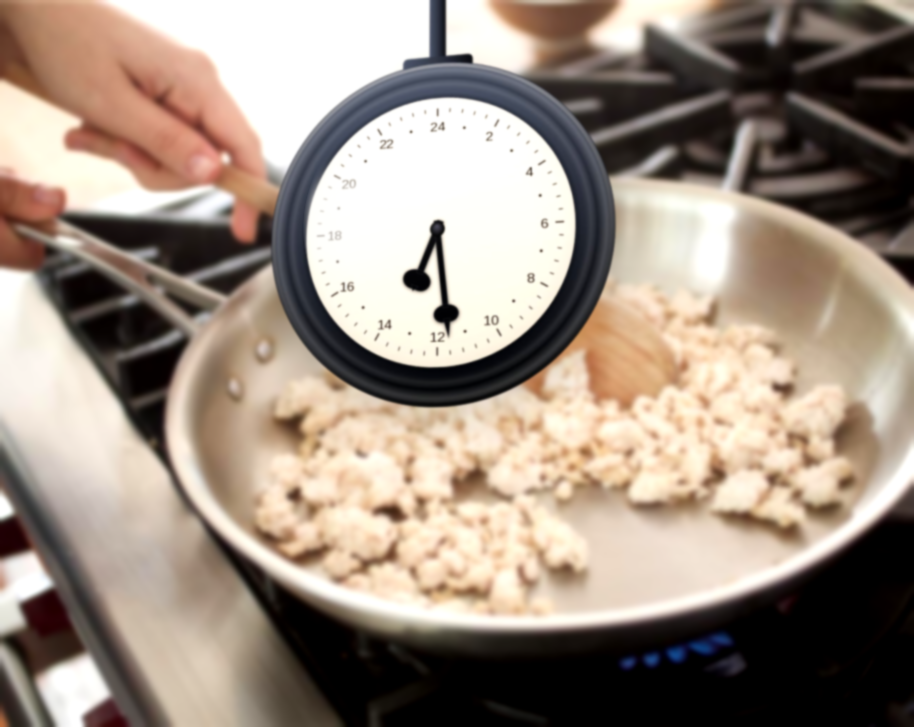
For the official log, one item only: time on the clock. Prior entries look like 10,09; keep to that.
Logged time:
13,29
